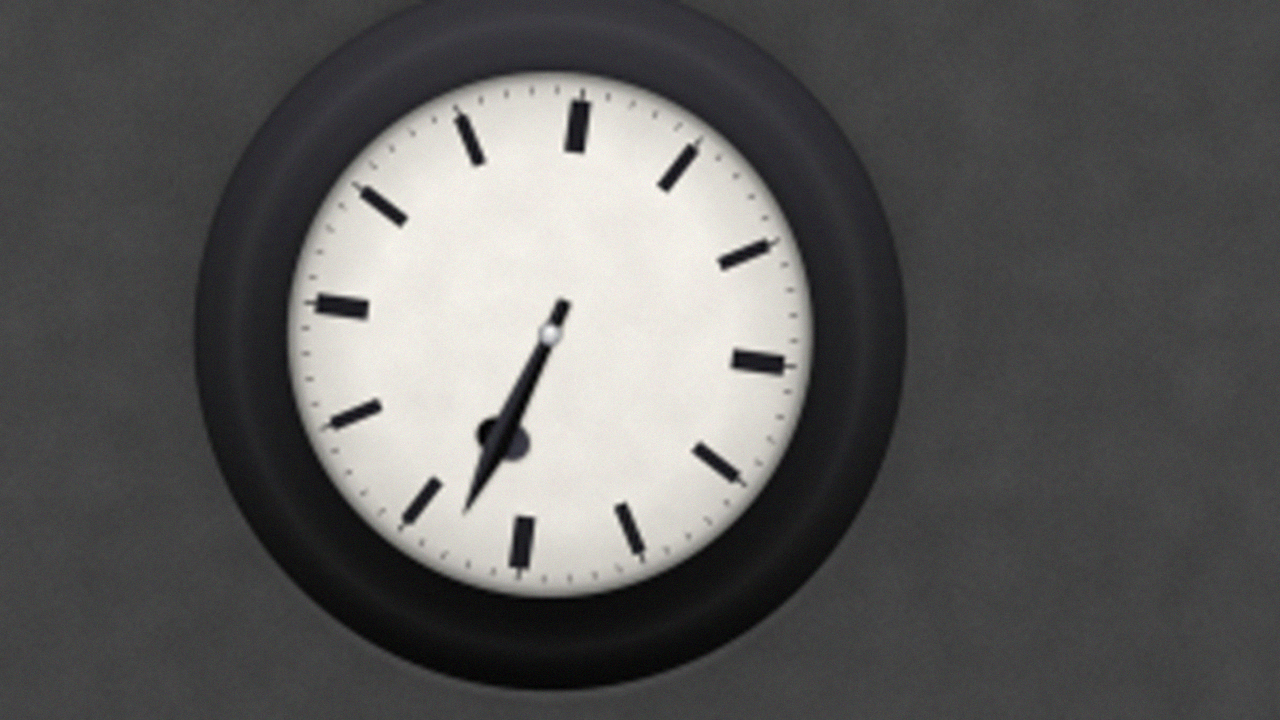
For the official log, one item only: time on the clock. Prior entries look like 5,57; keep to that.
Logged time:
6,33
